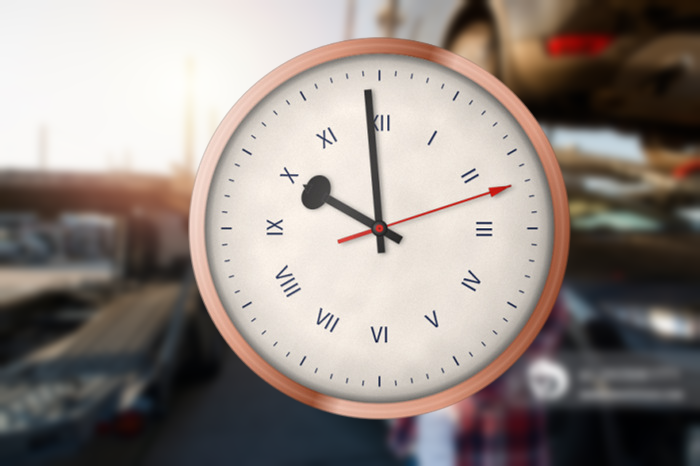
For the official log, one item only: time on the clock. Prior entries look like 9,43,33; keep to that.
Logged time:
9,59,12
